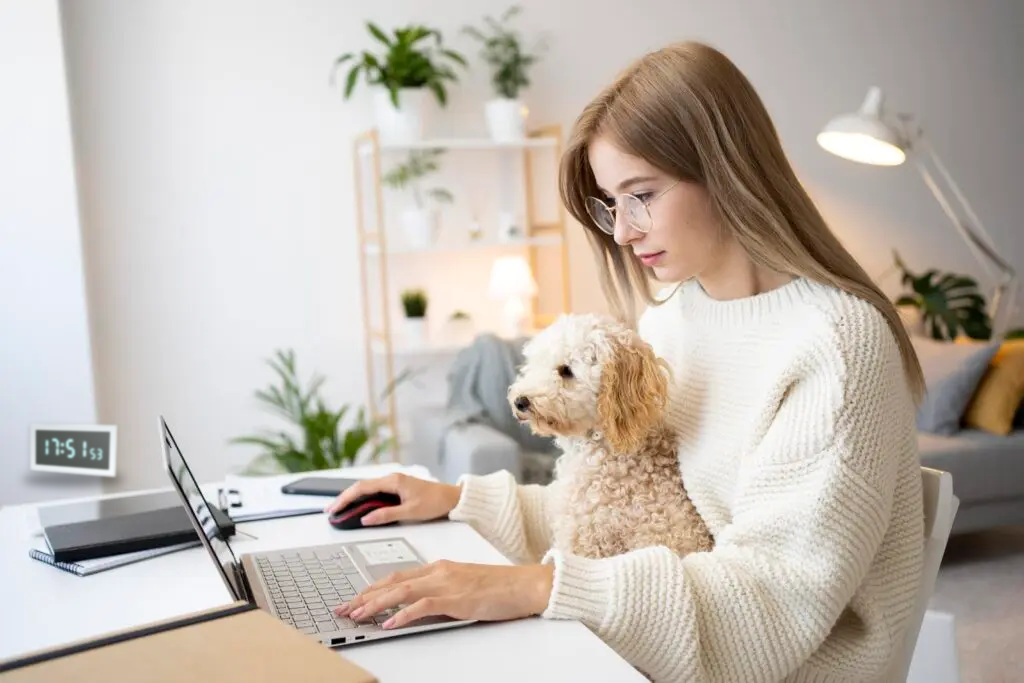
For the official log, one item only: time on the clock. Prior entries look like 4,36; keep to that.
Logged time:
17,51
